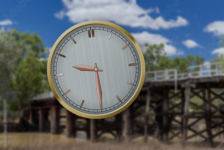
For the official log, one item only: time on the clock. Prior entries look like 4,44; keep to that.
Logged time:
9,30
